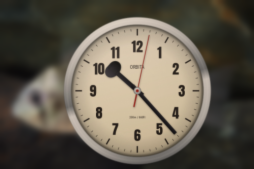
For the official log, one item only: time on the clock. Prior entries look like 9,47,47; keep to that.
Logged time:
10,23,02
